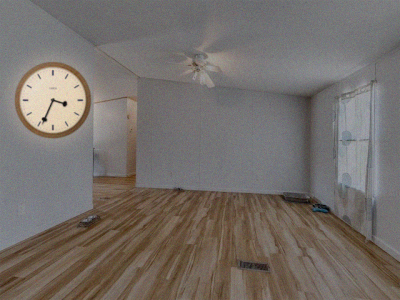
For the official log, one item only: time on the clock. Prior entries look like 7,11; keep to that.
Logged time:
3,34
